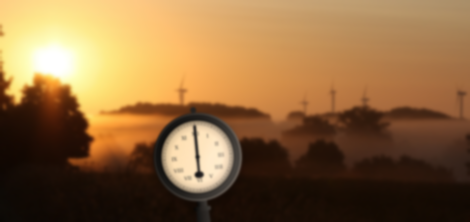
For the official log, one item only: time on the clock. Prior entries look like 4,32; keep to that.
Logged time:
6,00
